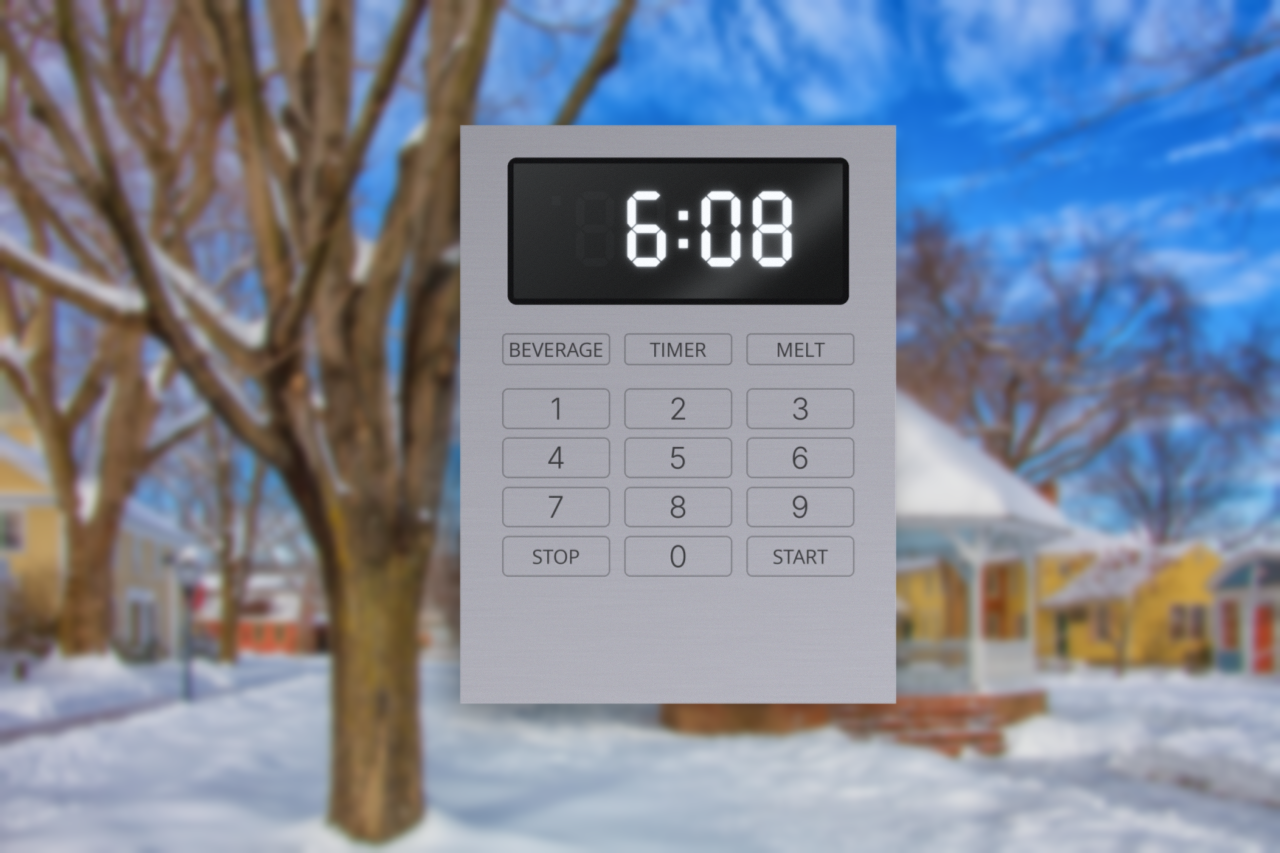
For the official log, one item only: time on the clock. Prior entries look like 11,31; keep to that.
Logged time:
6,08
